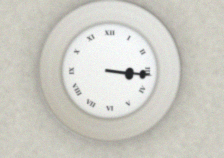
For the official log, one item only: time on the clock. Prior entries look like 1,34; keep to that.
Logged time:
3,16
